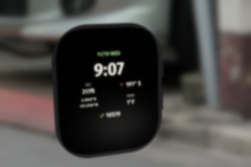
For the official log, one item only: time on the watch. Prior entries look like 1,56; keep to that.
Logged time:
9,07
